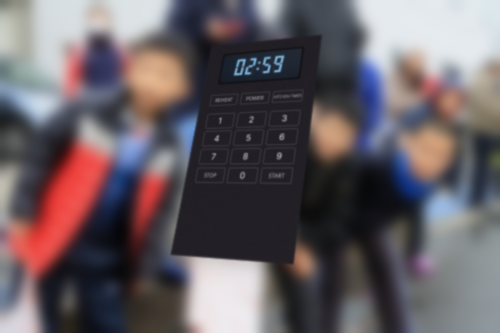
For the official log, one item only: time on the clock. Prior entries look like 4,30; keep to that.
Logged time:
2,59
